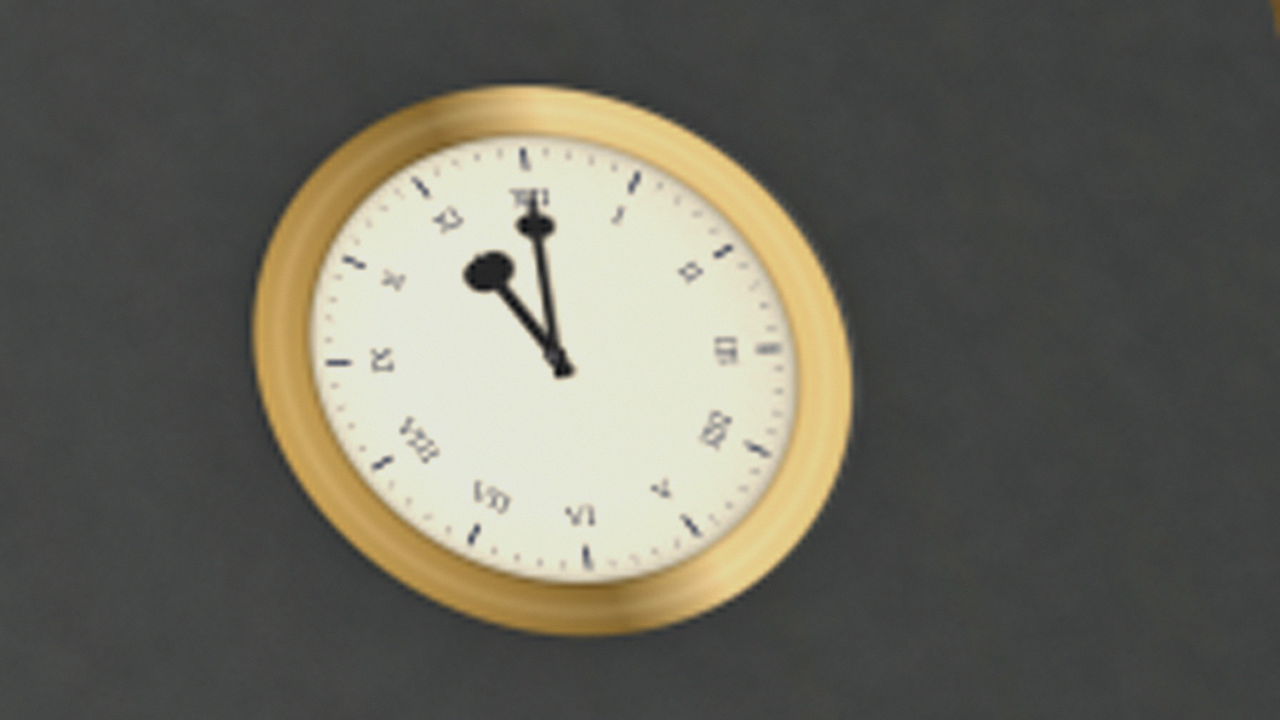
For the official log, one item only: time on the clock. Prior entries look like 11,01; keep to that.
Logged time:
11,00
